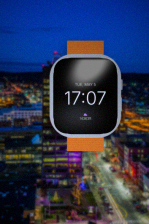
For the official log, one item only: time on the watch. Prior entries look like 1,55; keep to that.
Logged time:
17,07
